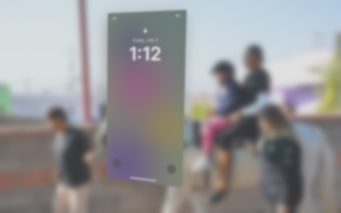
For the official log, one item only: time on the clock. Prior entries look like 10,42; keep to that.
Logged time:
1,12
